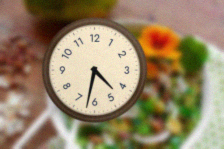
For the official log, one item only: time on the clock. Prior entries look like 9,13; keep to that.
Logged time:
4,32
